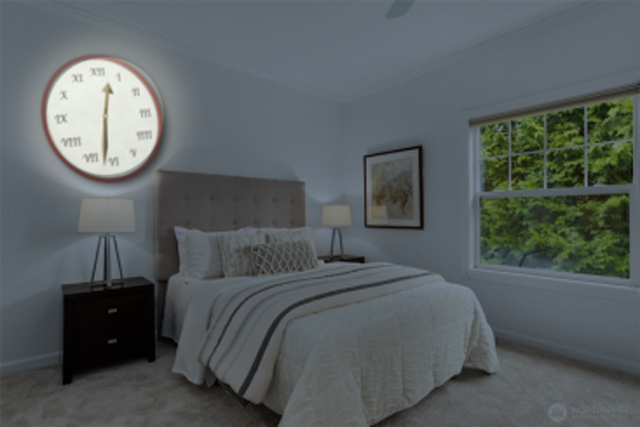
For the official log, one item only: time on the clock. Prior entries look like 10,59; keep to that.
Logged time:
12,32
